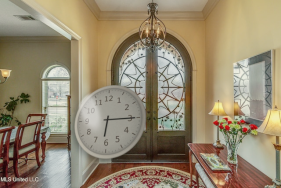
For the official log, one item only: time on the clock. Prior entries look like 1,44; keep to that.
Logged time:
6,15
